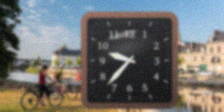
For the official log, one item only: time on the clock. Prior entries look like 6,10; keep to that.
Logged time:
9,37
